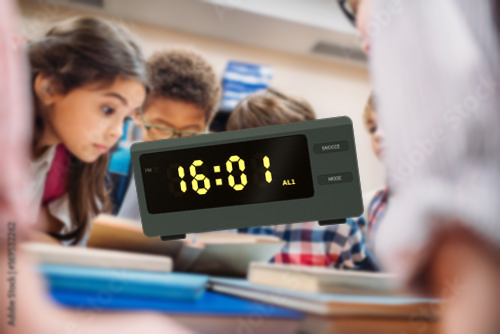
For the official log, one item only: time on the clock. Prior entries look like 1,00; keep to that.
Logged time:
16,01
